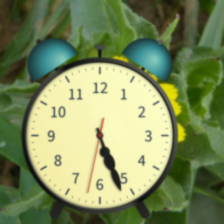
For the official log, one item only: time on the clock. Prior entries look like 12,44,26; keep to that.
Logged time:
5,26,32
